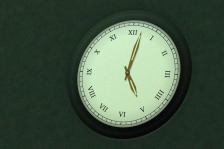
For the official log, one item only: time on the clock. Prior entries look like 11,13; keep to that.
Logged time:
5,02
